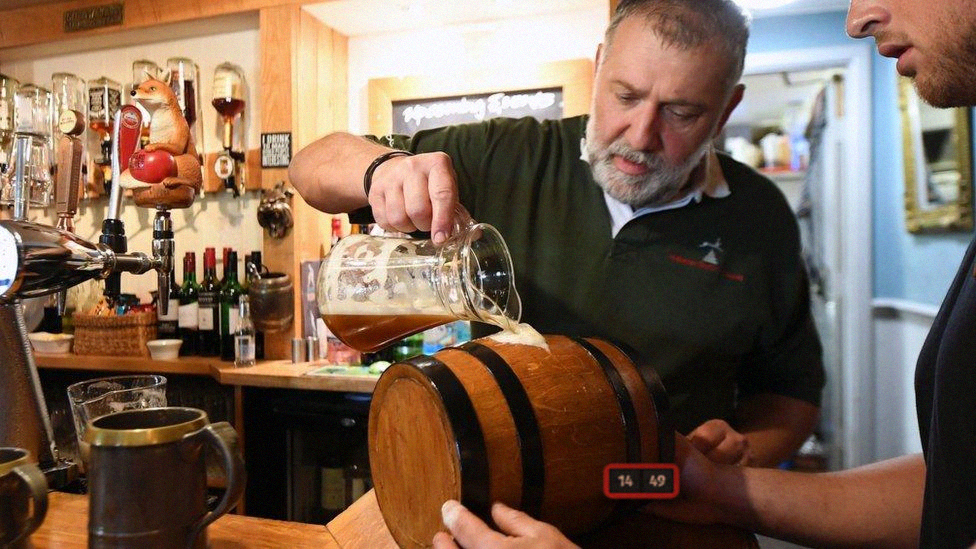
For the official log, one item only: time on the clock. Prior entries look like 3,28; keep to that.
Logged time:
14,49
